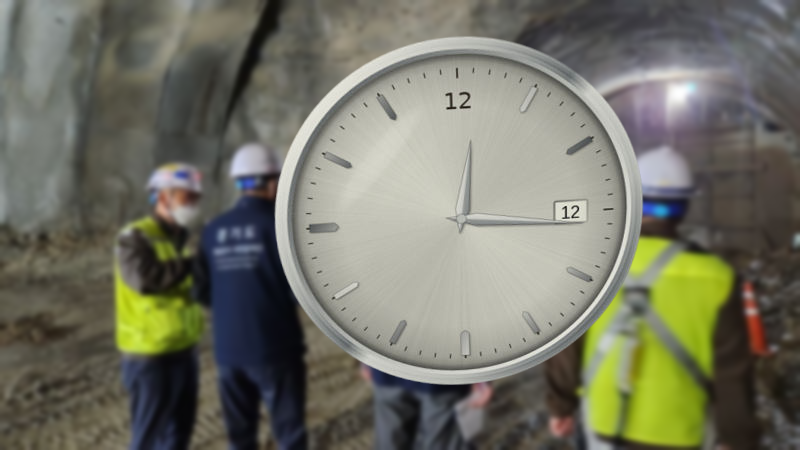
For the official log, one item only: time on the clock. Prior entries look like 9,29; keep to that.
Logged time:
12,16
